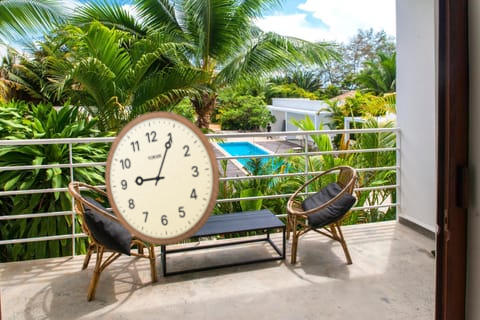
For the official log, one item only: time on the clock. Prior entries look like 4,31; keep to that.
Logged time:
9,05
